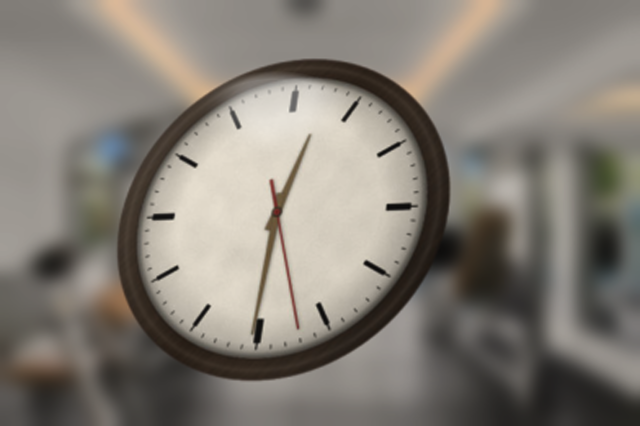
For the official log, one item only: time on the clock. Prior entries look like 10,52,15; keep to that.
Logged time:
12,30,27
